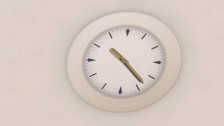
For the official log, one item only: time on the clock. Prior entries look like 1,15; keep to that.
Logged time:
10,23
